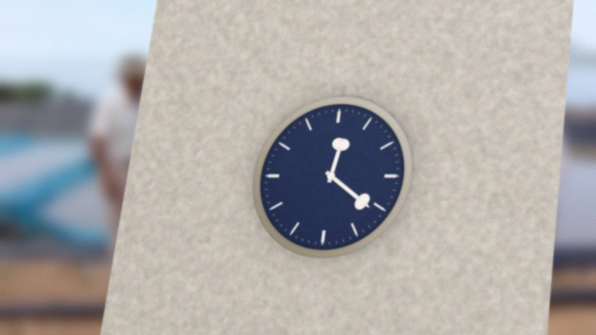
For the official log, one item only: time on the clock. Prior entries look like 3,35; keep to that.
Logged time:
12,21
